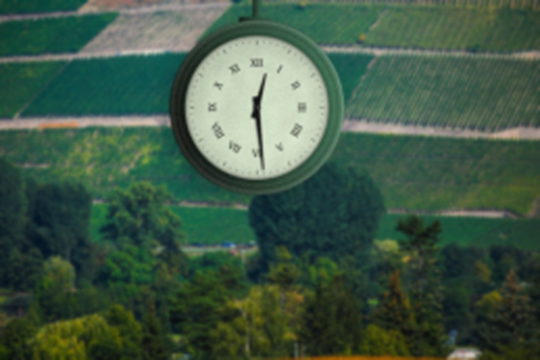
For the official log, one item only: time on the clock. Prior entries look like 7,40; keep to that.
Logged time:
12,29
